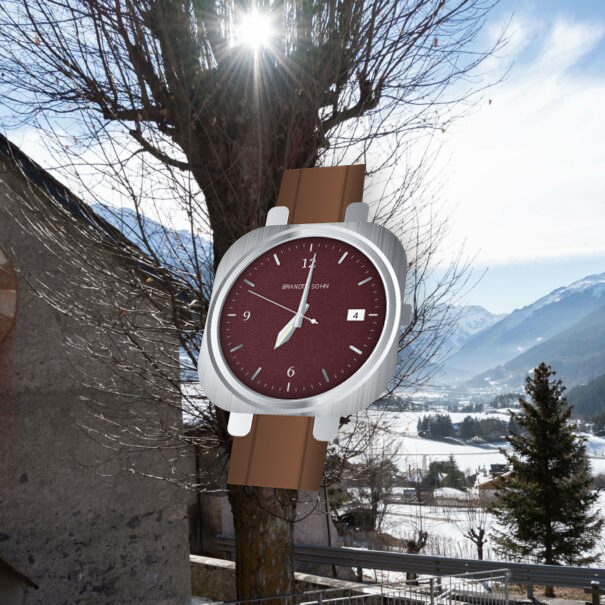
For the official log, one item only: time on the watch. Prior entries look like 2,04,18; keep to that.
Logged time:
7,00,49
